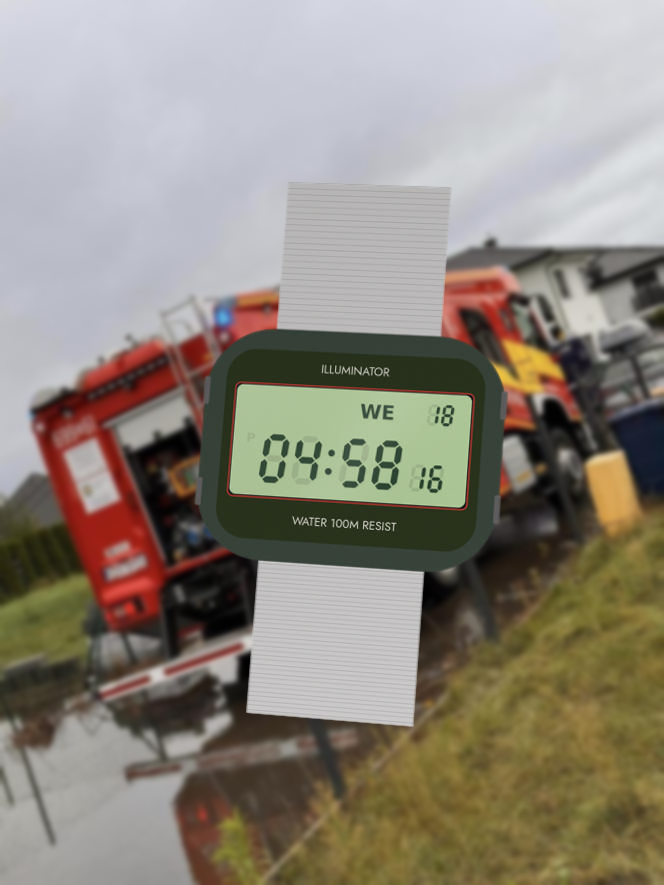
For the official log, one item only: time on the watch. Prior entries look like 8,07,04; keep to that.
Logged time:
4,58,16
